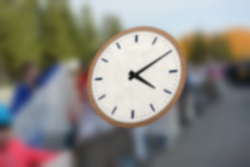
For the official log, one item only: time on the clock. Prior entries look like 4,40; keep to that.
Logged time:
4,10
